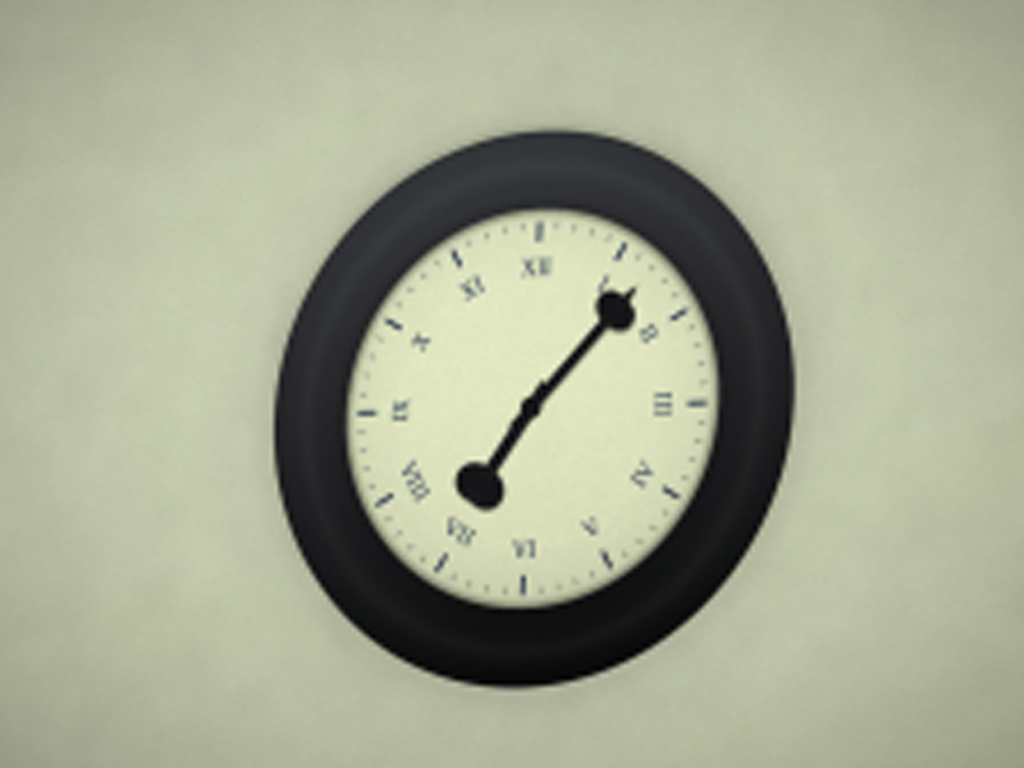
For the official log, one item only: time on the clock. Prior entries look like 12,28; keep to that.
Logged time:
7,07
